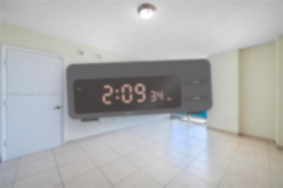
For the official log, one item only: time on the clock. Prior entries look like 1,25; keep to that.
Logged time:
2,09
